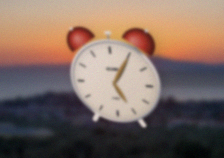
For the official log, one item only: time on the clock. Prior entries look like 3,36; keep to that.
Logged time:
5,05
